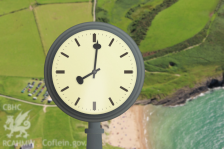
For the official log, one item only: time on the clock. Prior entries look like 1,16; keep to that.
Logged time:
8,01
